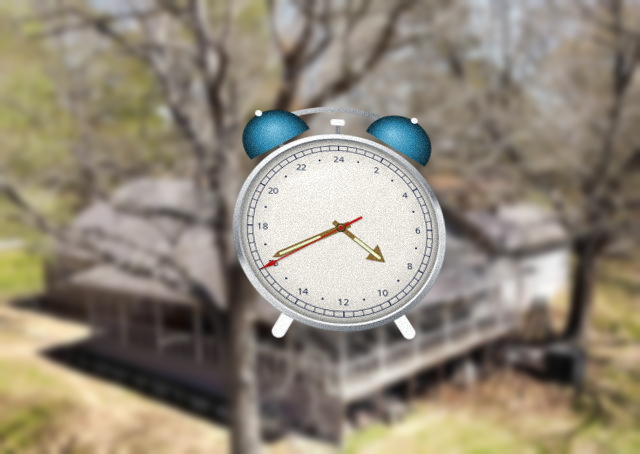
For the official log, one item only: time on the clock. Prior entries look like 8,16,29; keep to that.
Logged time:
8,40,40
